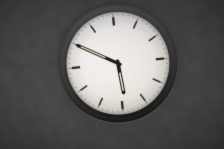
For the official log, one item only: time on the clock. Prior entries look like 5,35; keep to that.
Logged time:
5,50
